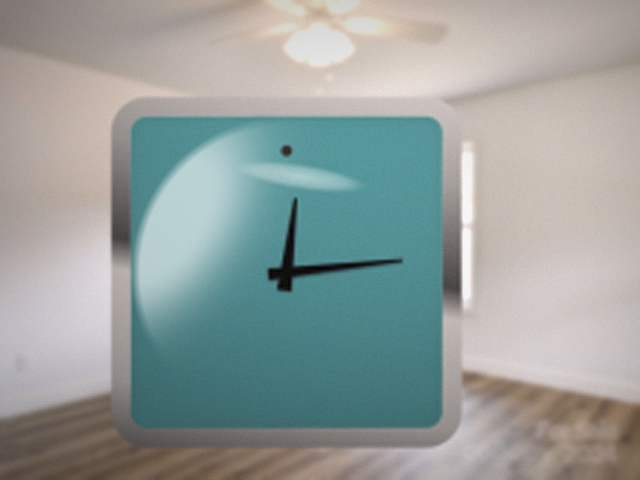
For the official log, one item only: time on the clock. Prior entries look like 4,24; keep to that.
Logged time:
12,14
